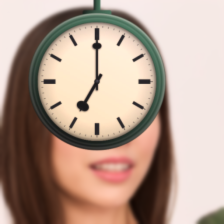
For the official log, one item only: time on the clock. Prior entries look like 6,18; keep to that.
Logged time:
7,00
